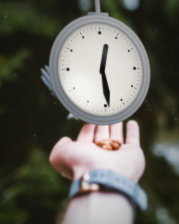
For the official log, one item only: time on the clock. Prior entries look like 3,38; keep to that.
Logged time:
12,29
